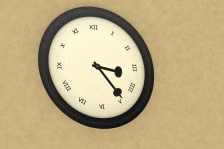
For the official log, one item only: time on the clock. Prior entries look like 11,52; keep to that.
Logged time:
3,24
